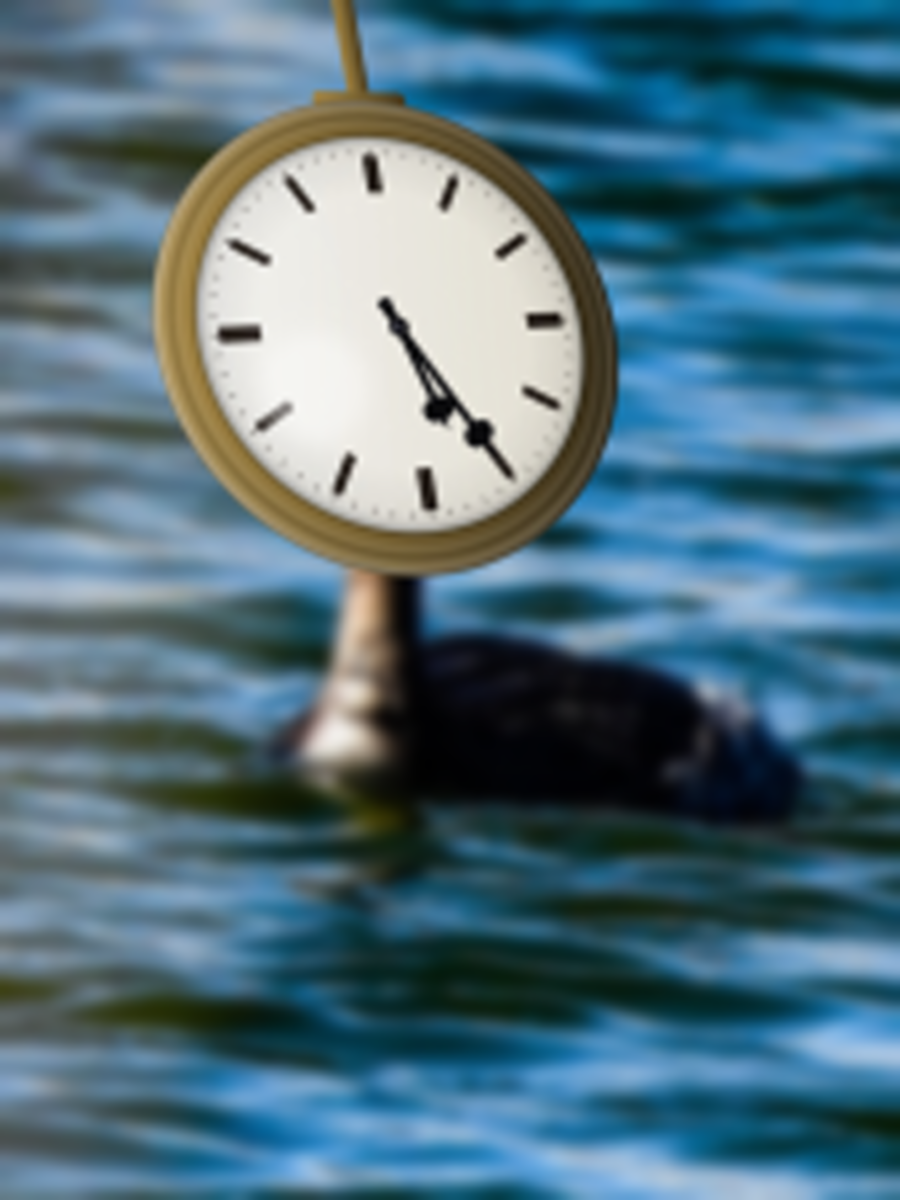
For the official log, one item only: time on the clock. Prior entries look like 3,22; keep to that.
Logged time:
5,25
